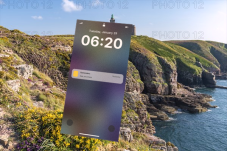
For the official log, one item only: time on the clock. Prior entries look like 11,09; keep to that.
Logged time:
6,20
